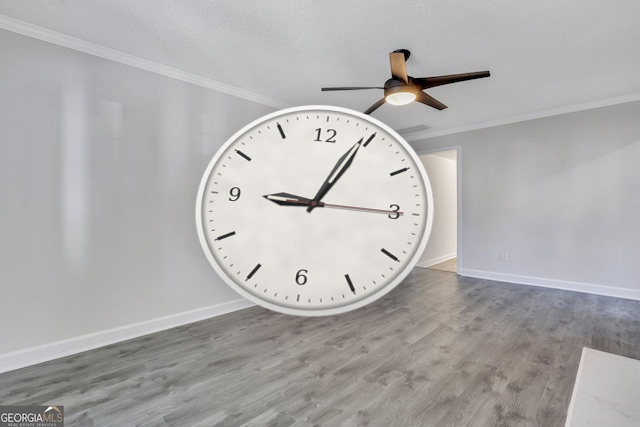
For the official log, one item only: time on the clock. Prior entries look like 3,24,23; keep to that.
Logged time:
9,04,15
